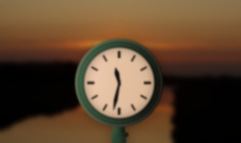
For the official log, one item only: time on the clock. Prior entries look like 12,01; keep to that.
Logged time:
11,32
